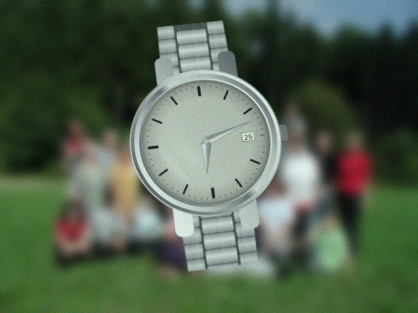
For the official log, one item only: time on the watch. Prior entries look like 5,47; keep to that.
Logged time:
6,12
